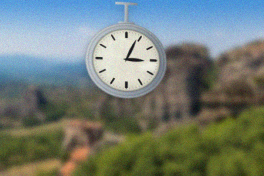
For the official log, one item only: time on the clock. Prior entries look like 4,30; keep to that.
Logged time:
3,04
